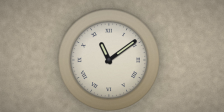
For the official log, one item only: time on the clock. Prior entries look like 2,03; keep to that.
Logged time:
11,09
